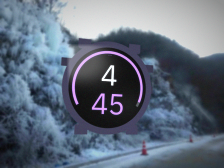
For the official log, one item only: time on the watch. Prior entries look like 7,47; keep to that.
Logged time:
4,45
